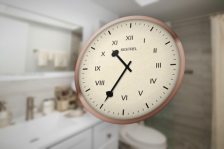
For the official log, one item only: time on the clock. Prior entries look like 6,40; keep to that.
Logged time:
10,35
